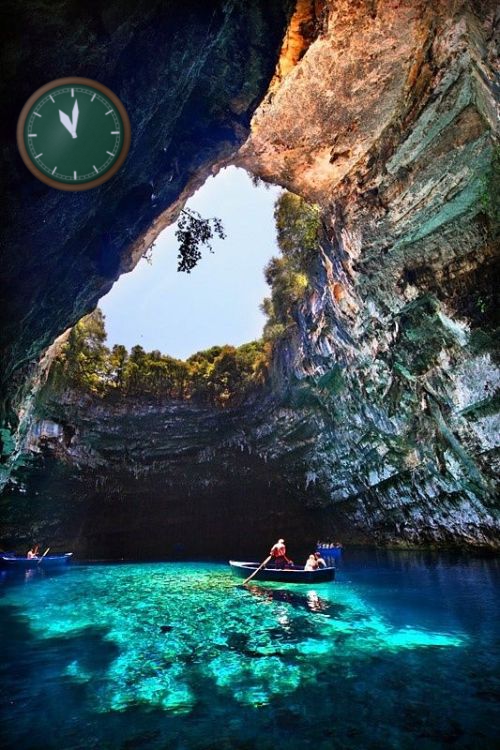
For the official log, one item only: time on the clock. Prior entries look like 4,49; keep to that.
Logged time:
11,01
